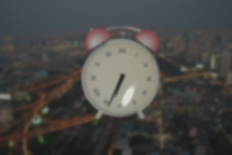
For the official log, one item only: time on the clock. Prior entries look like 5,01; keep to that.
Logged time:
6,34
